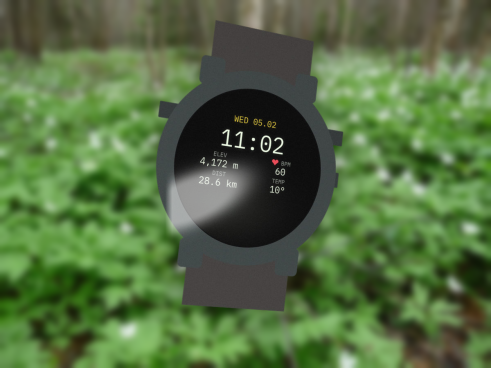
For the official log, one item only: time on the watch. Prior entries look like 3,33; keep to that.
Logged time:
11,02
